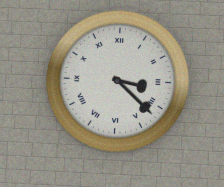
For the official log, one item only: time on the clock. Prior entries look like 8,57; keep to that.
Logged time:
3,22
